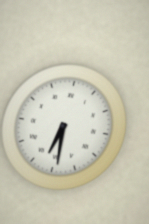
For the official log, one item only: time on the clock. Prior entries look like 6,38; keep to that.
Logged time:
6,29
